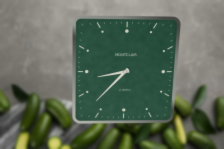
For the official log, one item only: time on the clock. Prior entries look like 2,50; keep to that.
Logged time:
8,37
